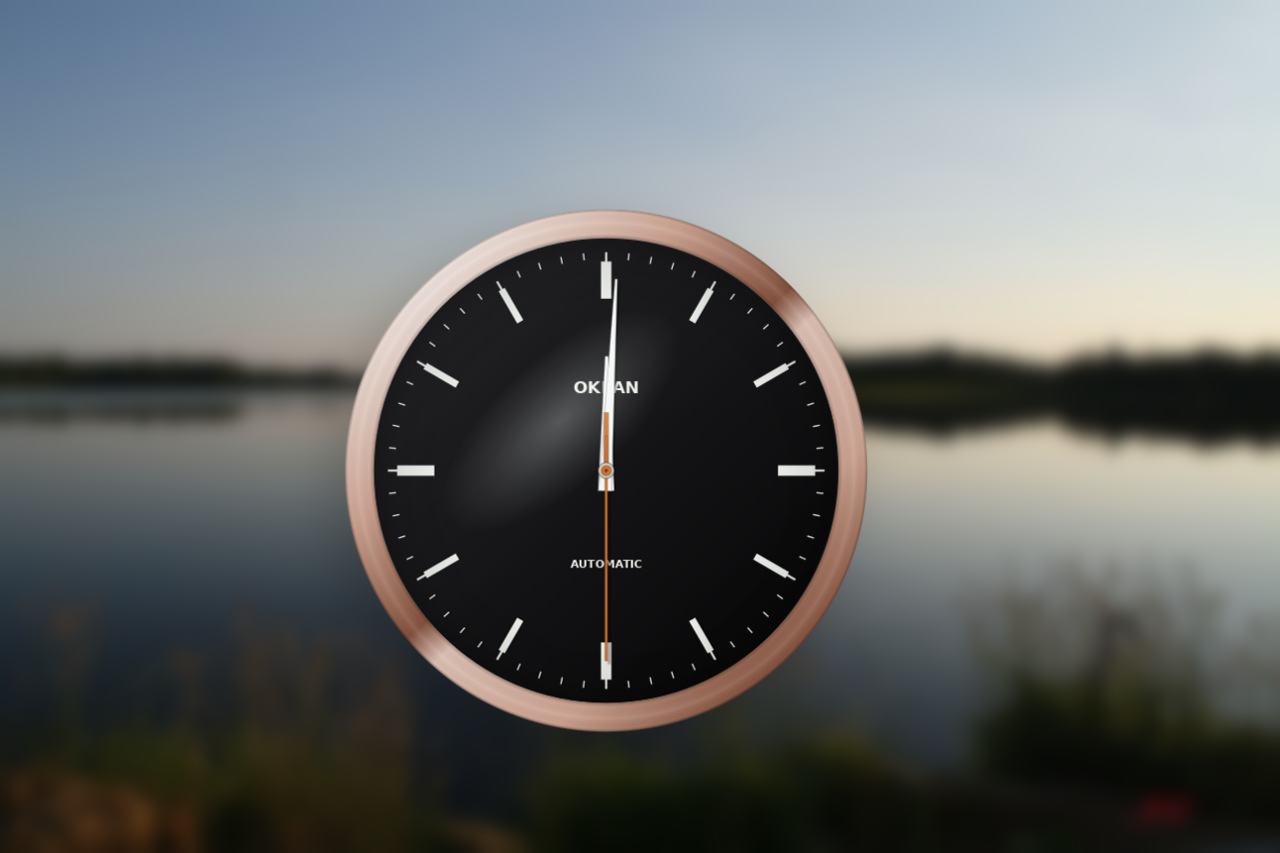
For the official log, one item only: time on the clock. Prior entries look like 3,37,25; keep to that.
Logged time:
12,00,30
